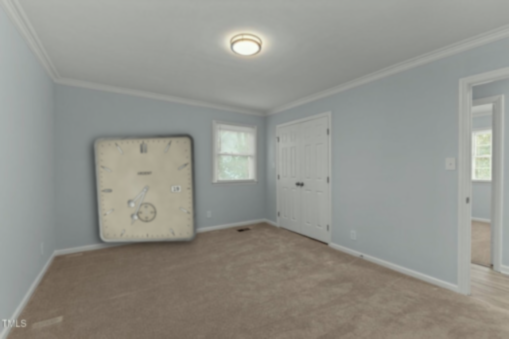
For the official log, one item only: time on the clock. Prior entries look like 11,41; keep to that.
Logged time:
7,34
